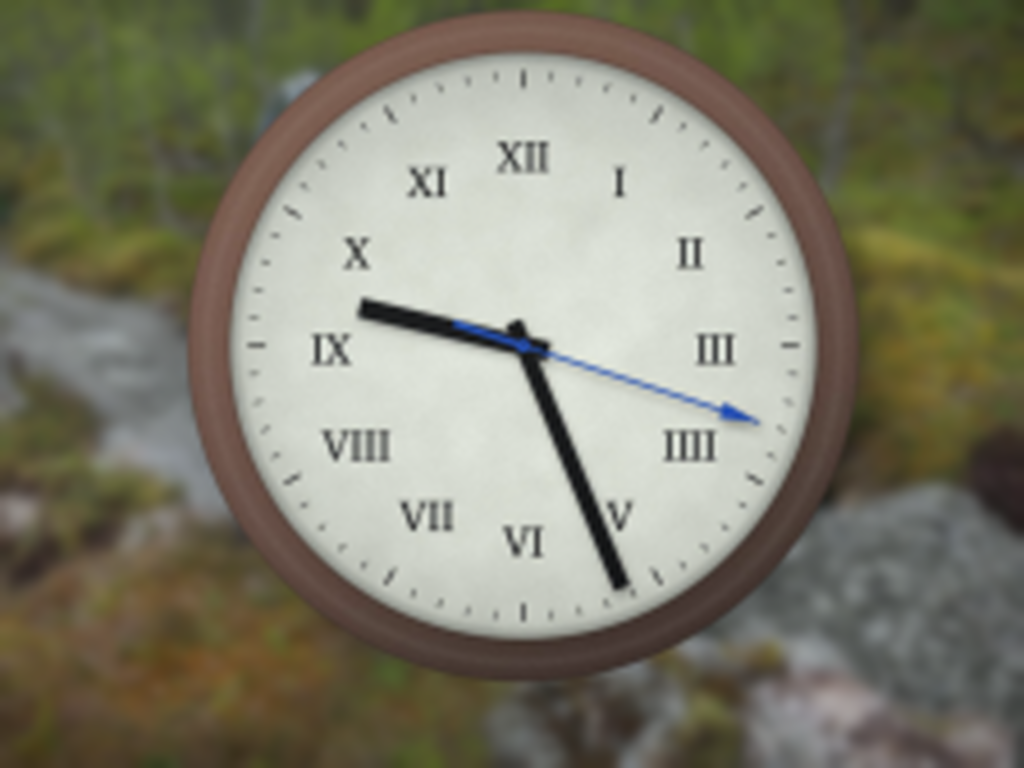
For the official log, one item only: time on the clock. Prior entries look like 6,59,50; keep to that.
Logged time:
9,26,18
